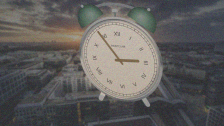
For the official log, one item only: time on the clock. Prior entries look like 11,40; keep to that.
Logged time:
2,54
